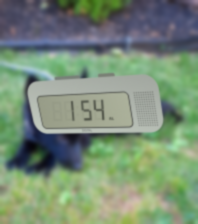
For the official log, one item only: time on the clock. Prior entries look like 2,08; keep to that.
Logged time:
1,54
